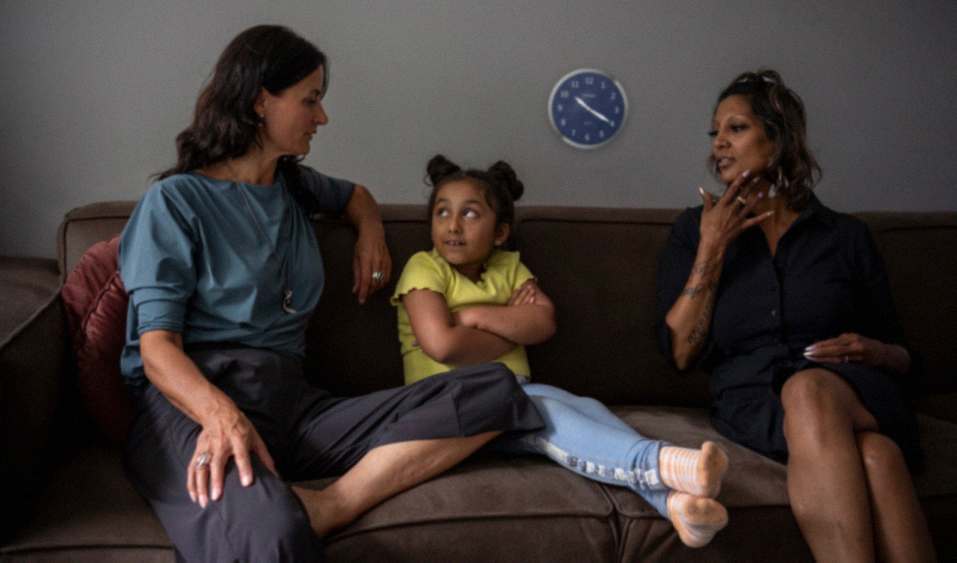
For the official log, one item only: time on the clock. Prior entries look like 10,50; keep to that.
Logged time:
10,20
